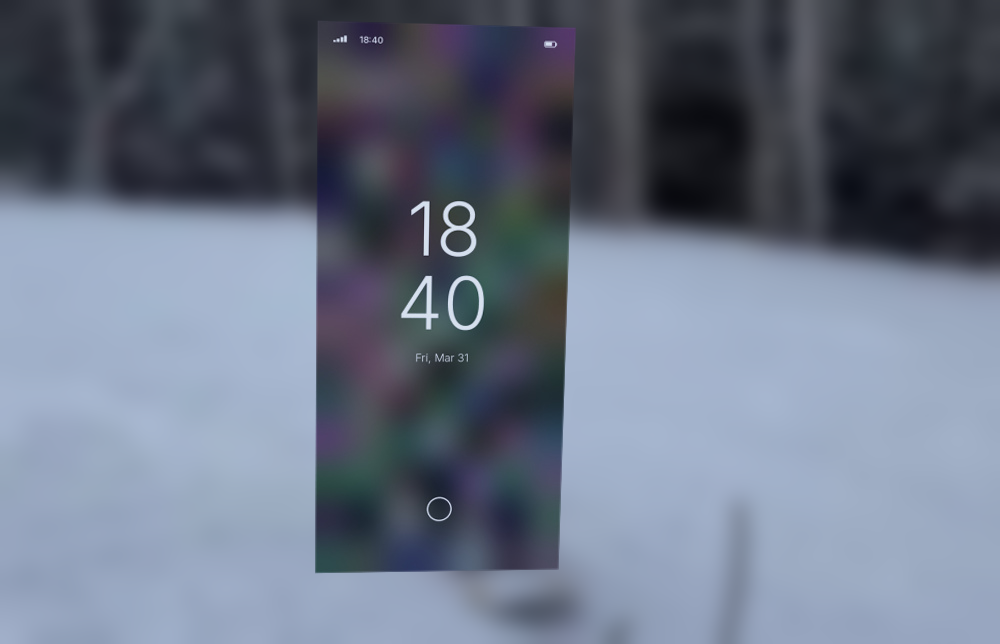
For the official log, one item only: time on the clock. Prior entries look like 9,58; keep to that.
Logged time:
18,40
